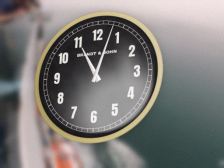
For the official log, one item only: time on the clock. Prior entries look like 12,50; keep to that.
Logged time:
11,03
